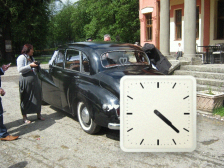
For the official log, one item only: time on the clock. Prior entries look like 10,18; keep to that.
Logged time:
4,22
